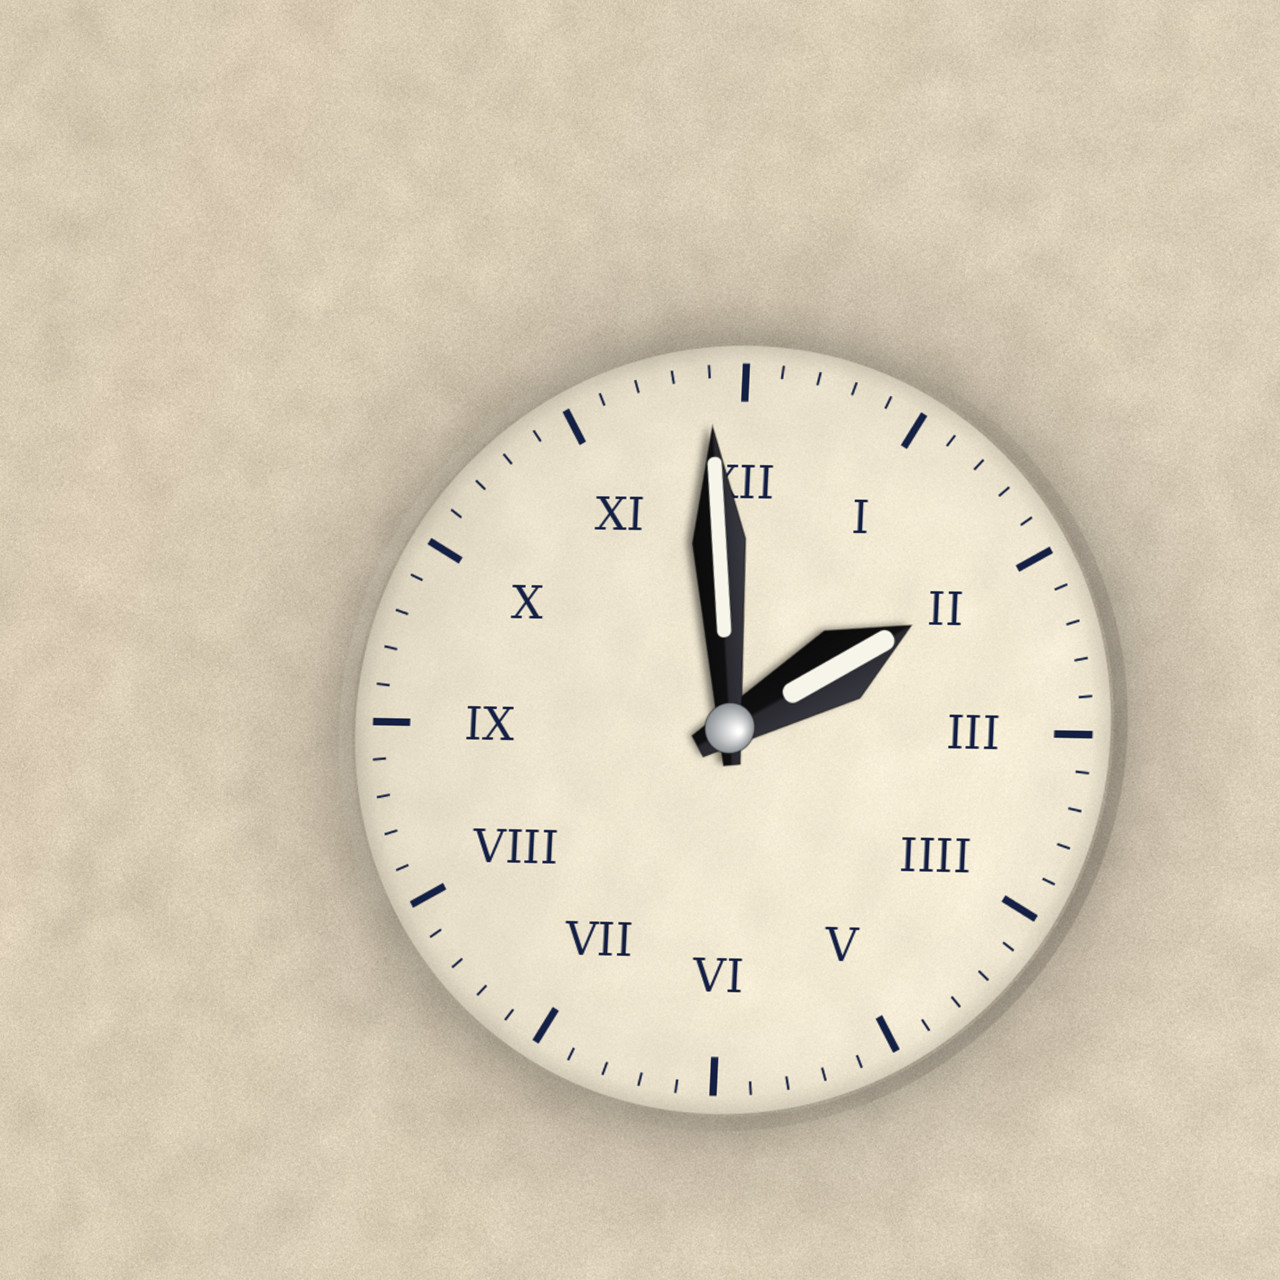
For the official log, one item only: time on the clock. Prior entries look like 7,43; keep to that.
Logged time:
1,59
